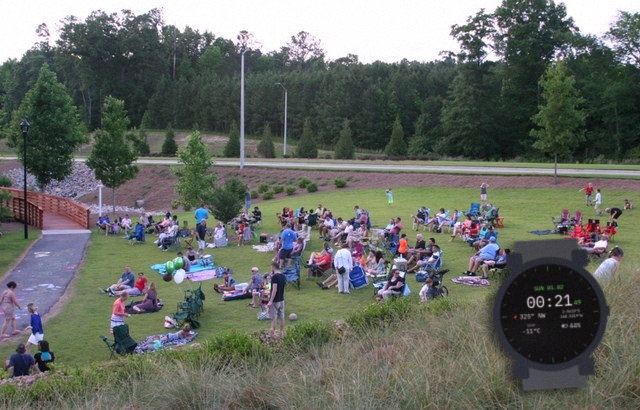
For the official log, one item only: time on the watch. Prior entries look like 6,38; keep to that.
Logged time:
0,21
